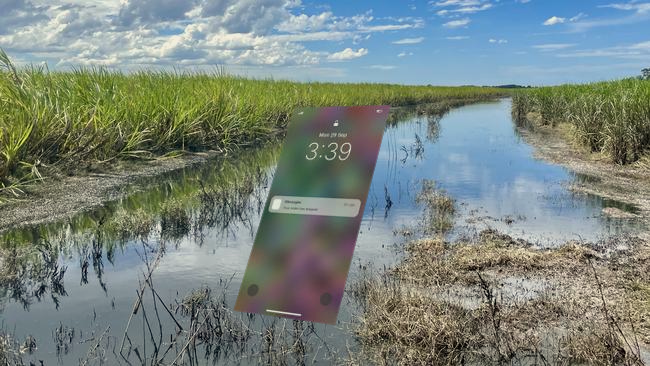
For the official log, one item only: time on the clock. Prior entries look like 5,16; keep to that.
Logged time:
3,39
